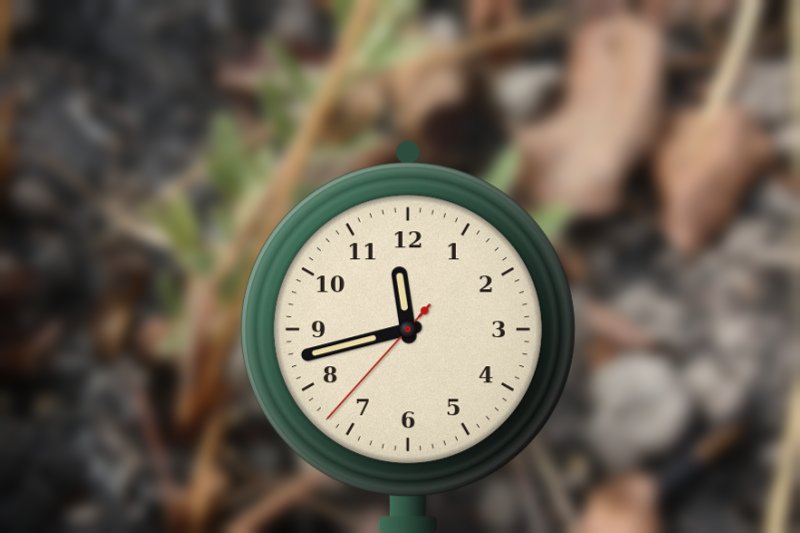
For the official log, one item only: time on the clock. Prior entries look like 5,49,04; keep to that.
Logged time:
11,42,37
